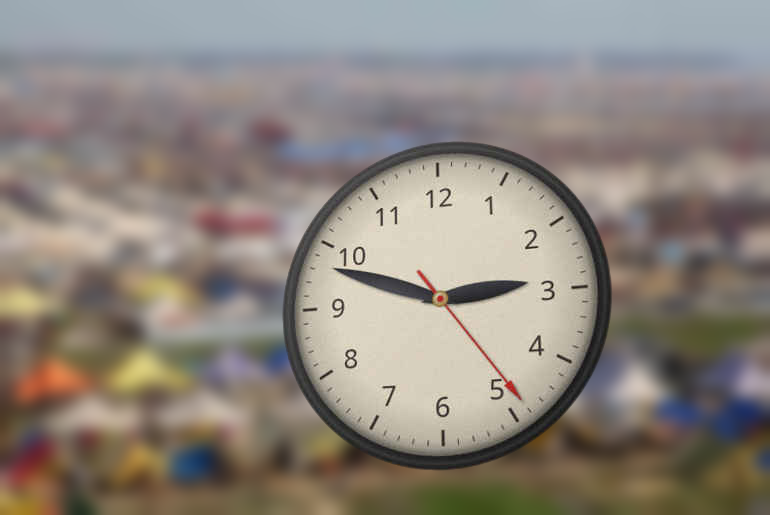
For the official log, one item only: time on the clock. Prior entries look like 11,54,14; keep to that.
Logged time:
2,48,24
